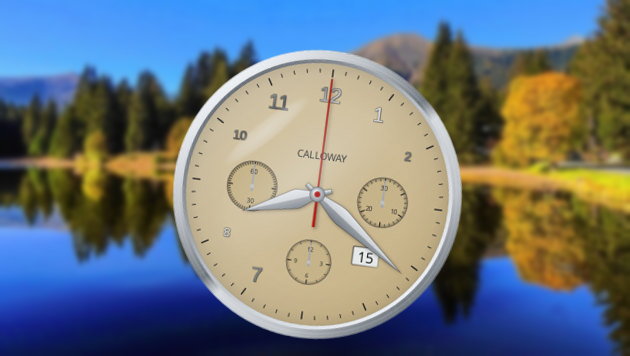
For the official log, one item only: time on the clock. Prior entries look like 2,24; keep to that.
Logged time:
8,21
